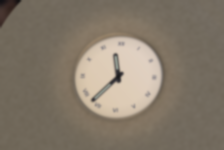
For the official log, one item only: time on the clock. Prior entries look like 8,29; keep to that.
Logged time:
11,37
